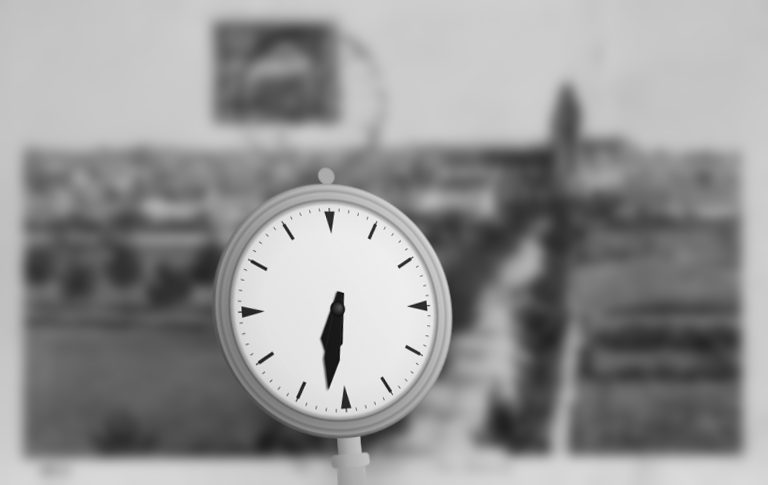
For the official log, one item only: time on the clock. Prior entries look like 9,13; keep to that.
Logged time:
6,32
